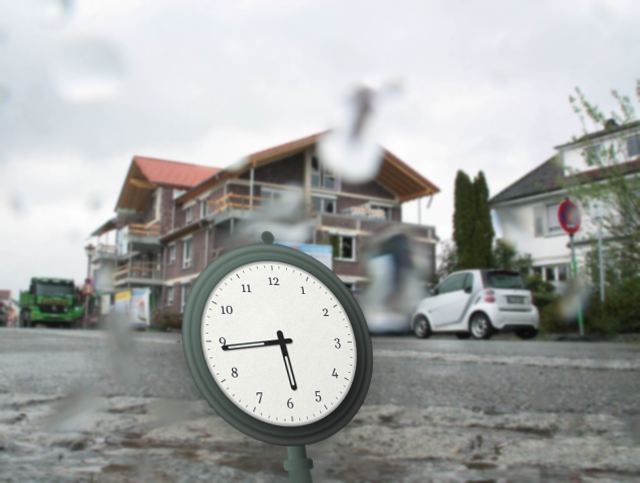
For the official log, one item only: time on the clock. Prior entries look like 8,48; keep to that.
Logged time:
5,44
